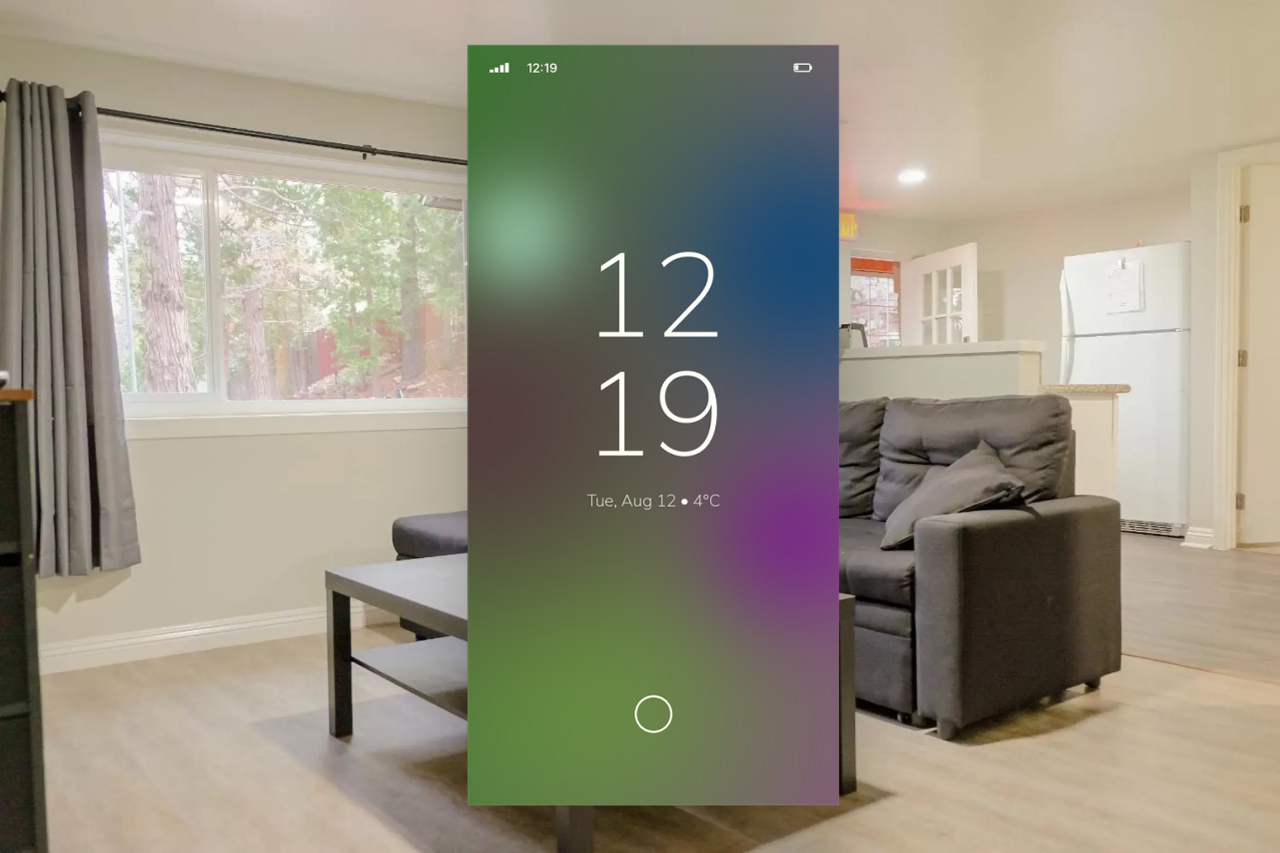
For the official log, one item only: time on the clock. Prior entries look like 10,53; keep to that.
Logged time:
12,19
